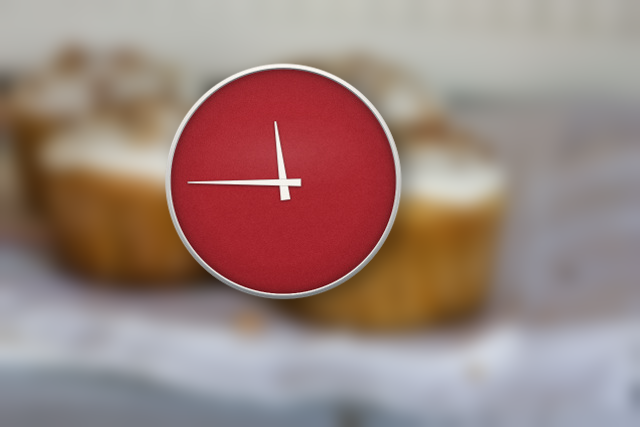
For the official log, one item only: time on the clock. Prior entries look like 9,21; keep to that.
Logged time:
11,45
